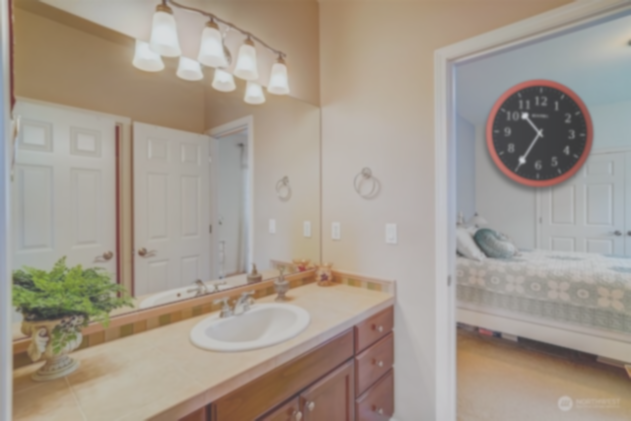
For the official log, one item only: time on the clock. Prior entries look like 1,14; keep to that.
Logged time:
10,35
